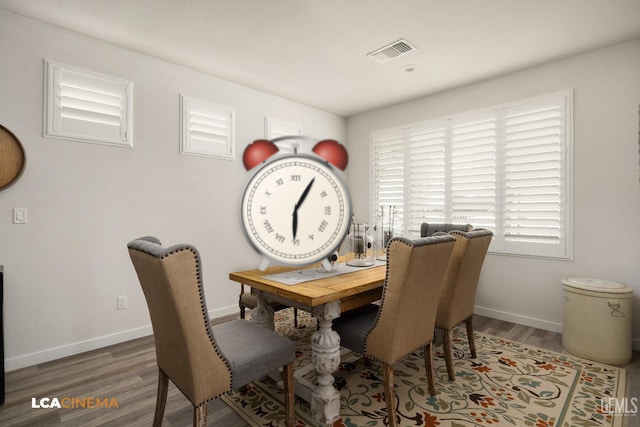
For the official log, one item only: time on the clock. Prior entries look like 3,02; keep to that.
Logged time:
6,05
